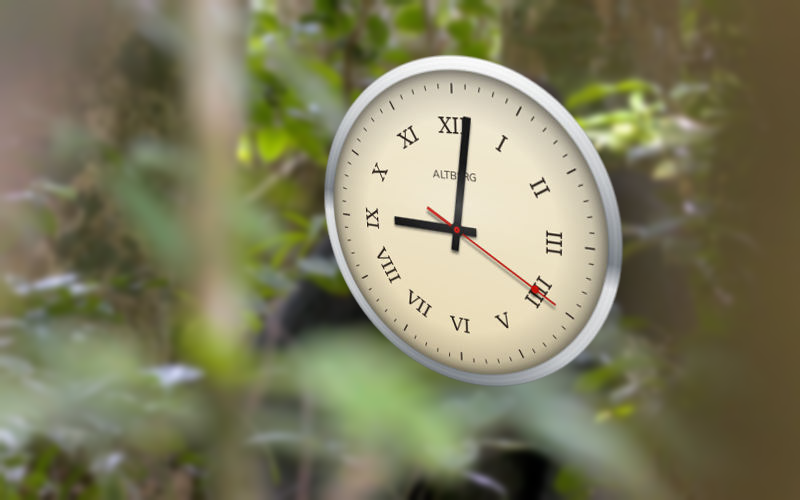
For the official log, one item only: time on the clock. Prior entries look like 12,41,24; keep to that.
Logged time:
9,01,20
